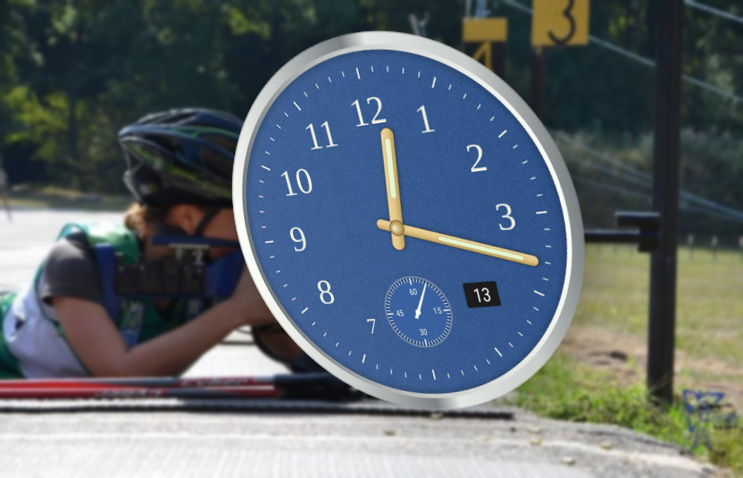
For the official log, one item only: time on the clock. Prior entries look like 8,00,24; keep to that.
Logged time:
12,18,05
